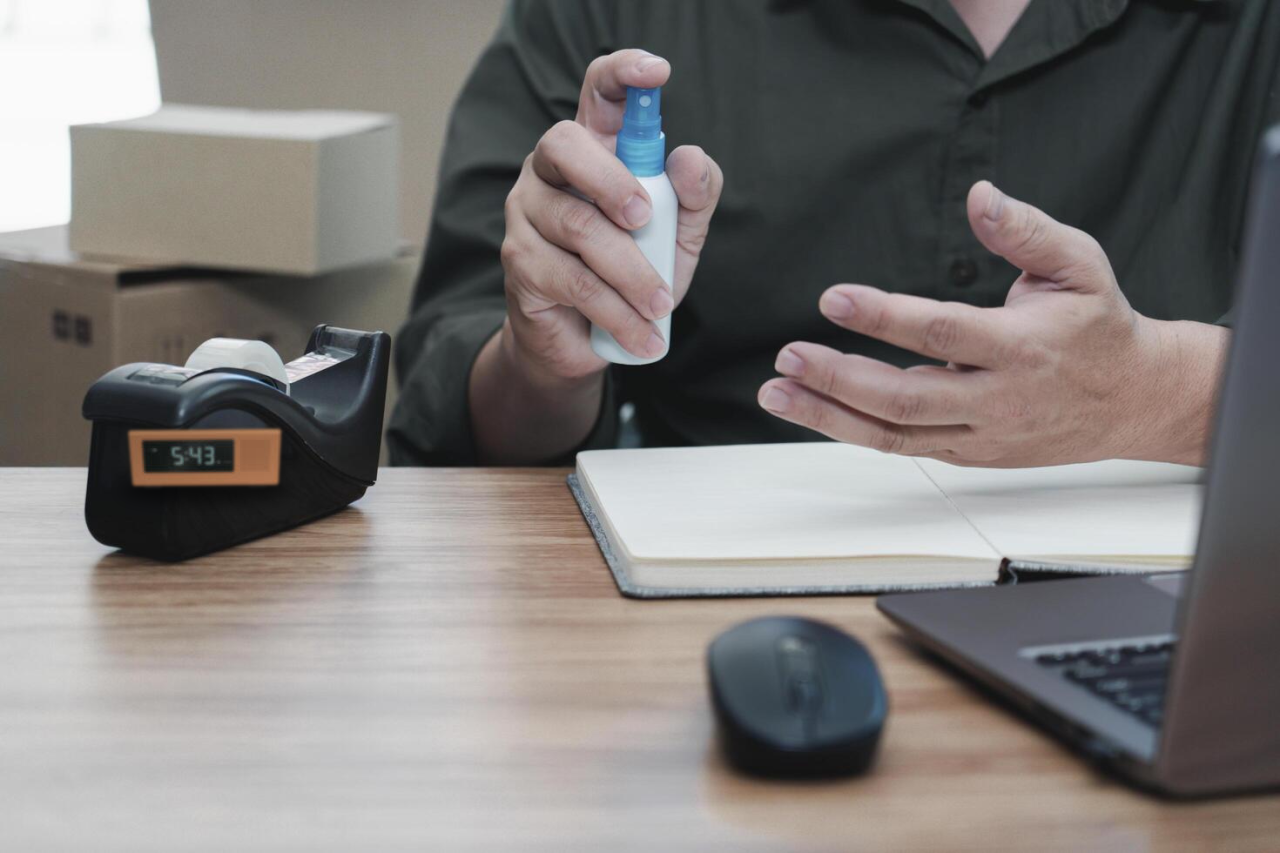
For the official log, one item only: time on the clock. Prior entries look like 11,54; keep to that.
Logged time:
5,43
